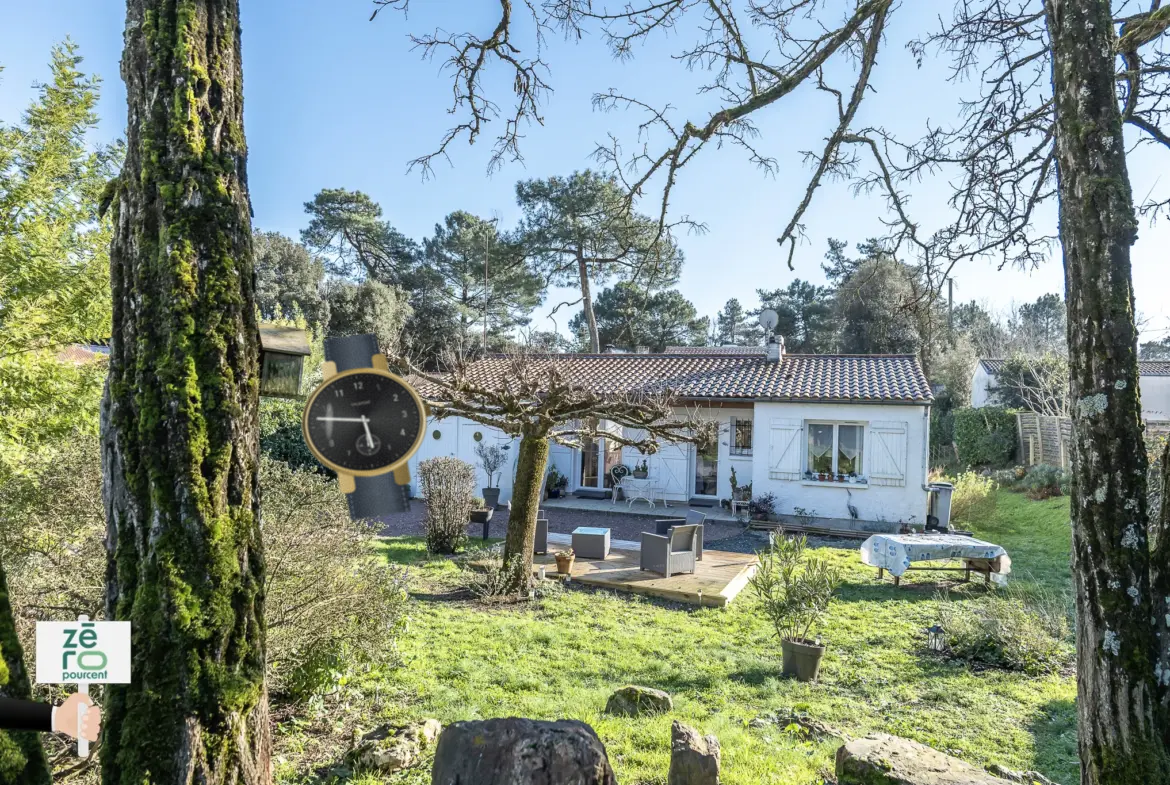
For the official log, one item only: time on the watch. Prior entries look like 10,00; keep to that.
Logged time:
5,47
